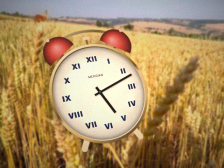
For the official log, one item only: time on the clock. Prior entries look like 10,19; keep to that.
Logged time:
5,12
